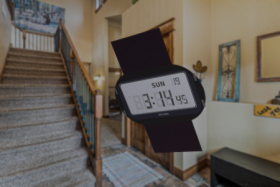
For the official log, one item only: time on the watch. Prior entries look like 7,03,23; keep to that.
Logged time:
3,14,45
